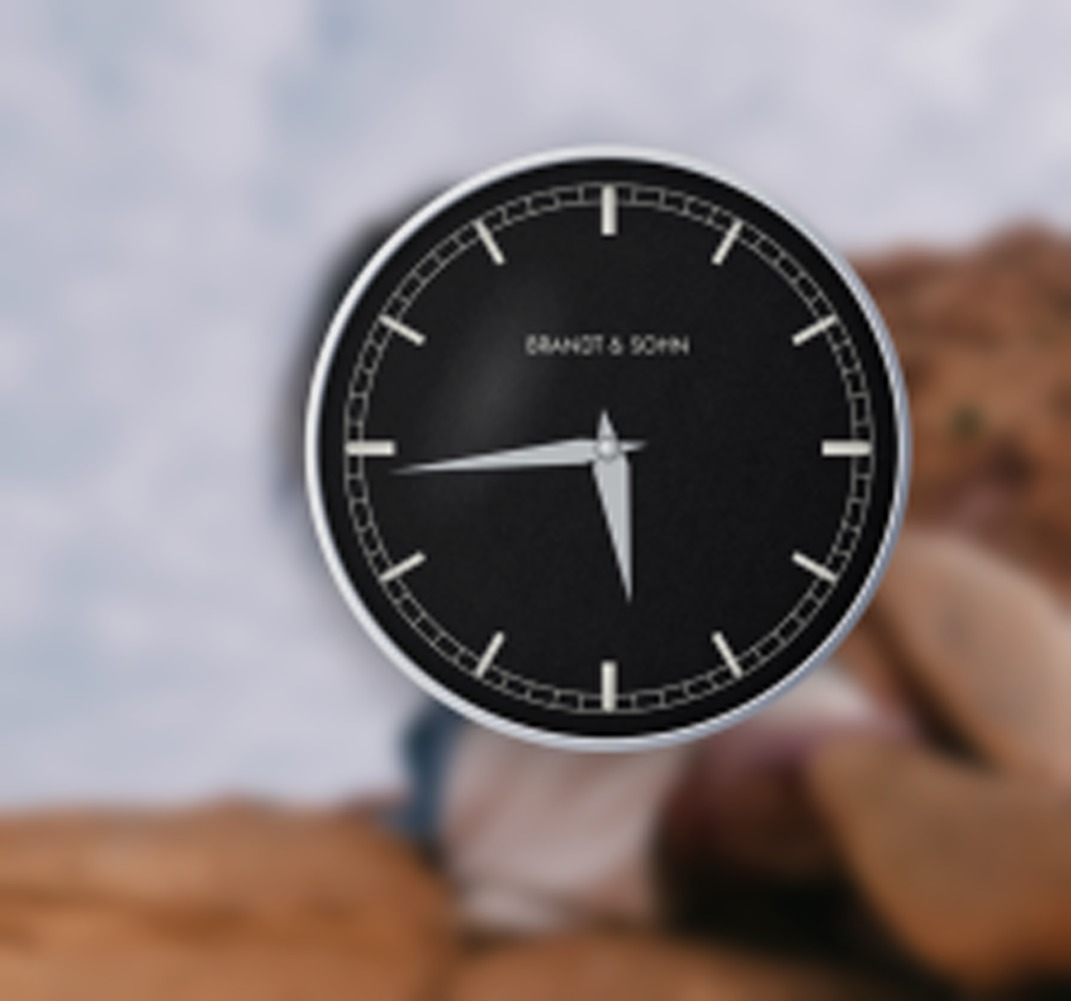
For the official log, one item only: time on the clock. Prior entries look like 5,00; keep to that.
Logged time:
5,44
